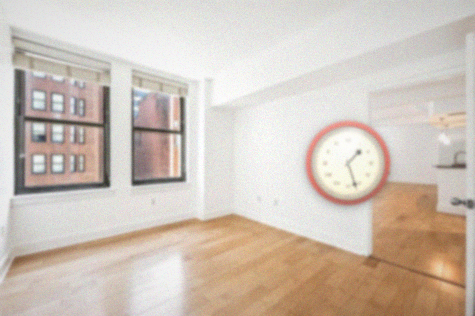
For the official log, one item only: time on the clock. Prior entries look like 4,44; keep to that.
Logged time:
1,27
